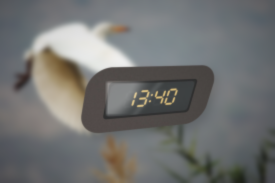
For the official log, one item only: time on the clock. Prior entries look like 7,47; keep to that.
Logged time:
13,40
